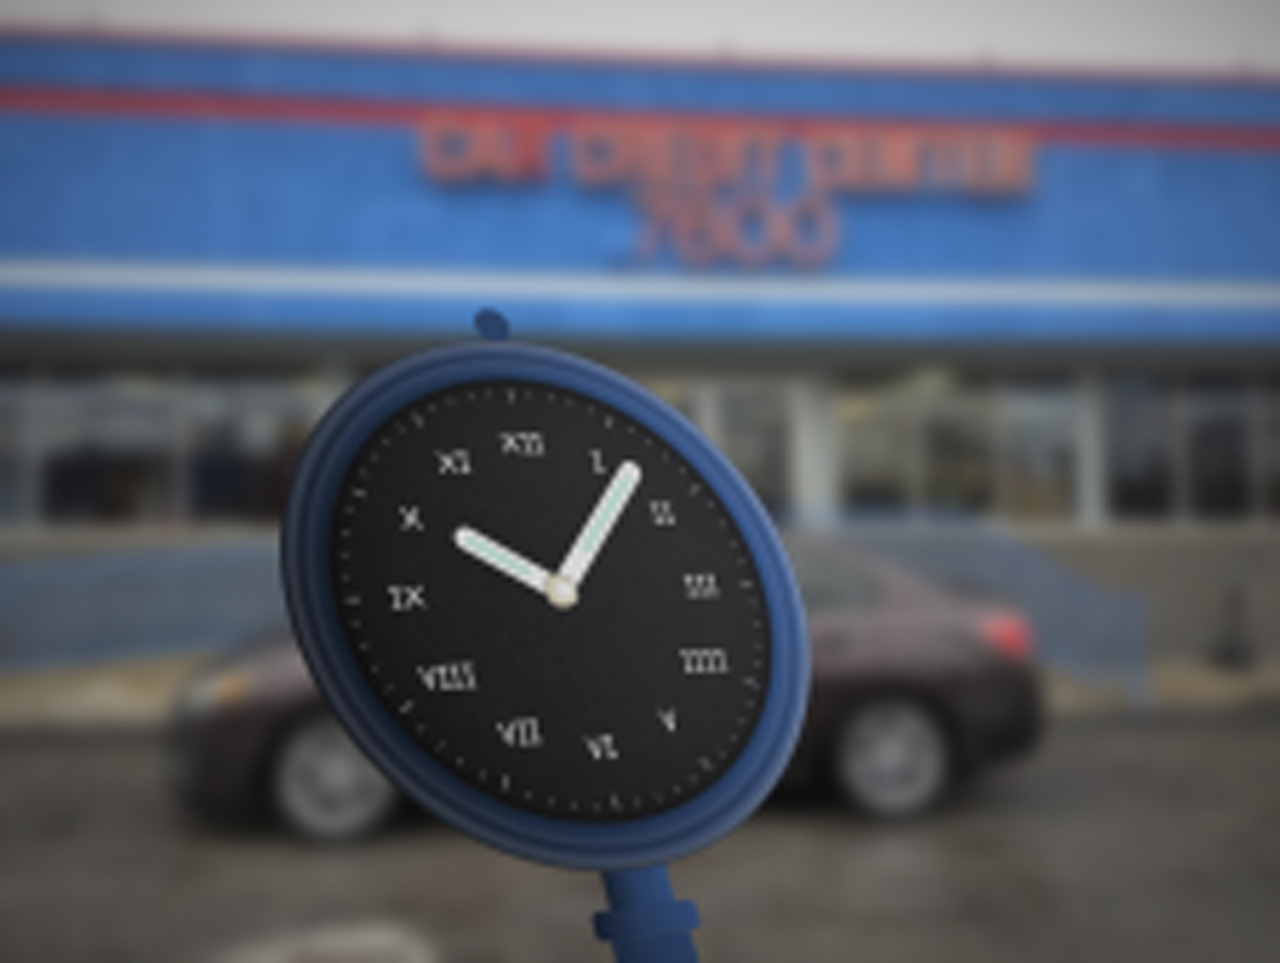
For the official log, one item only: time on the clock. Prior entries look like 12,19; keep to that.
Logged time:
10,07
